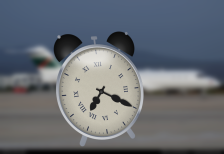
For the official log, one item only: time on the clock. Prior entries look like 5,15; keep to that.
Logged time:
7,20
